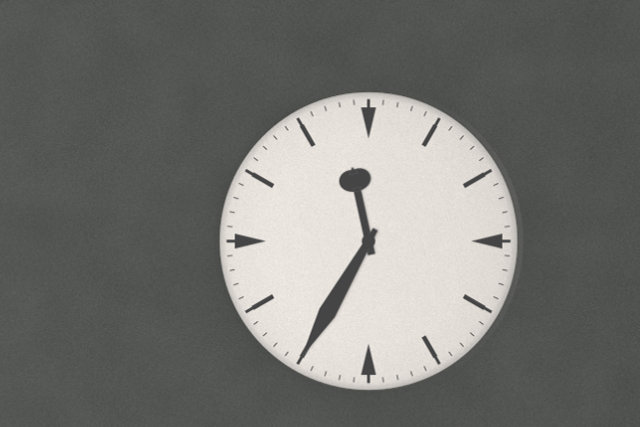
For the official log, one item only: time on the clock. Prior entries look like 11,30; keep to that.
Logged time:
11,35
